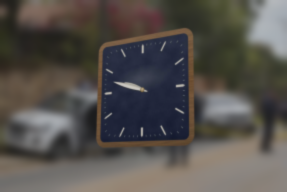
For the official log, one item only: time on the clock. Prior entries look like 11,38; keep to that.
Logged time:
9,48
